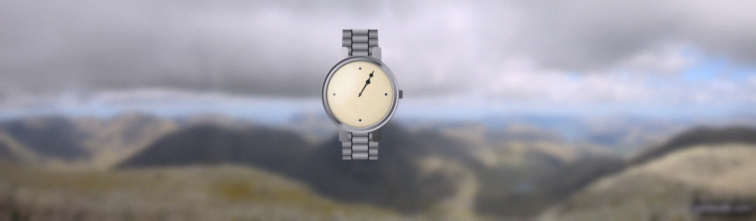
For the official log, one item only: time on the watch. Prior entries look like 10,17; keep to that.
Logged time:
1,05
